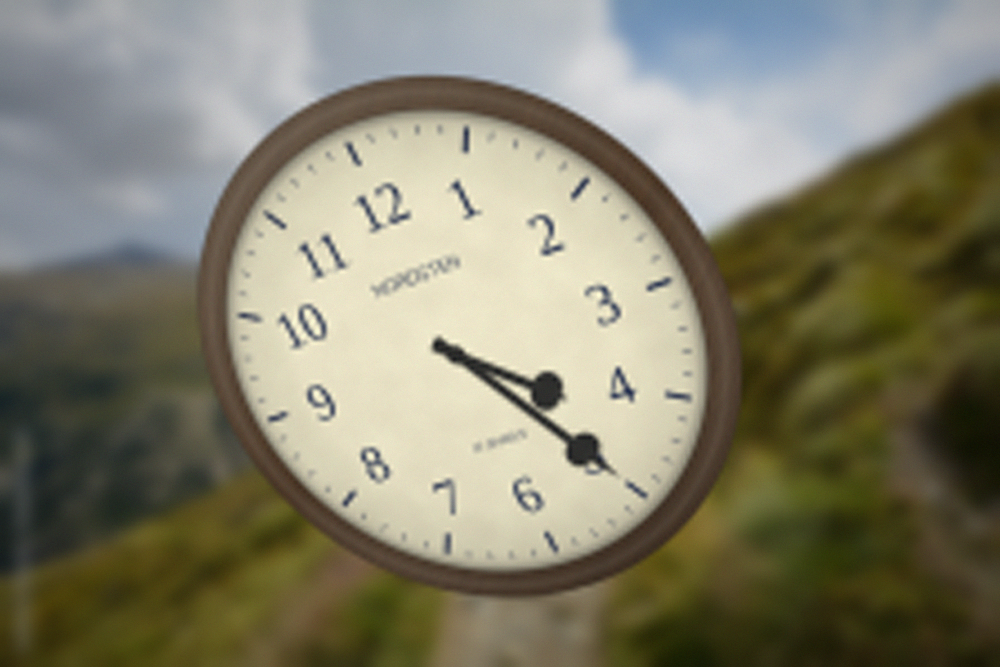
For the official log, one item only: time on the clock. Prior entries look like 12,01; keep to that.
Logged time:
4,25
